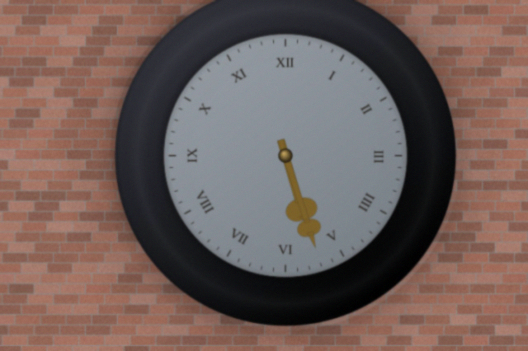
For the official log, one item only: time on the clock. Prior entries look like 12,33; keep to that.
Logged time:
5,27
